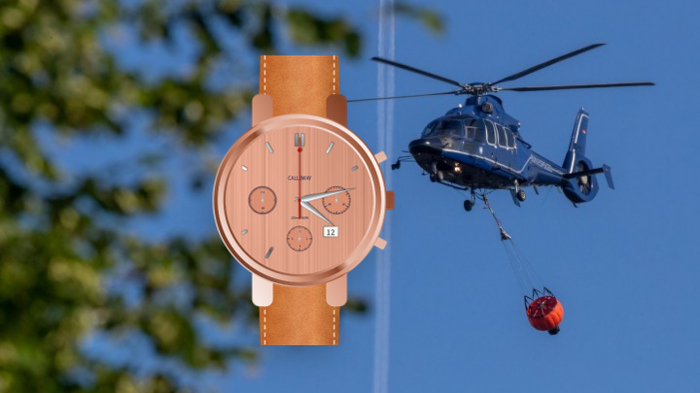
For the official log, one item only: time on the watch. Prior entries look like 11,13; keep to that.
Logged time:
4,13
